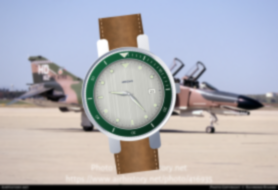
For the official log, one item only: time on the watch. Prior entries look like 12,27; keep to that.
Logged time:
9,24
